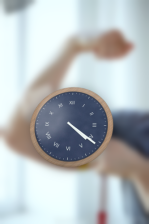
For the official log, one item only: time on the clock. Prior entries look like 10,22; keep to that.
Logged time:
4,21
